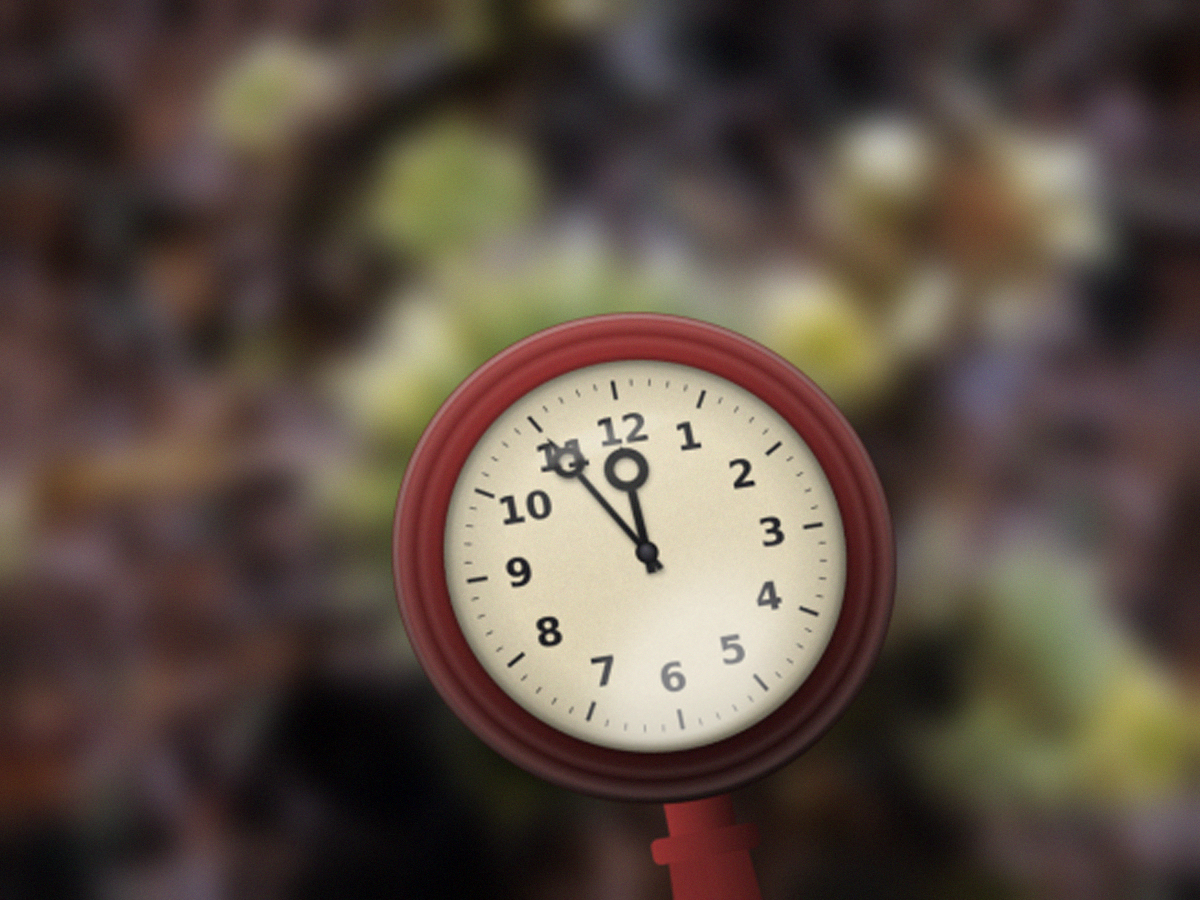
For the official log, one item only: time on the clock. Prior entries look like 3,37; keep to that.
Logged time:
11,55
